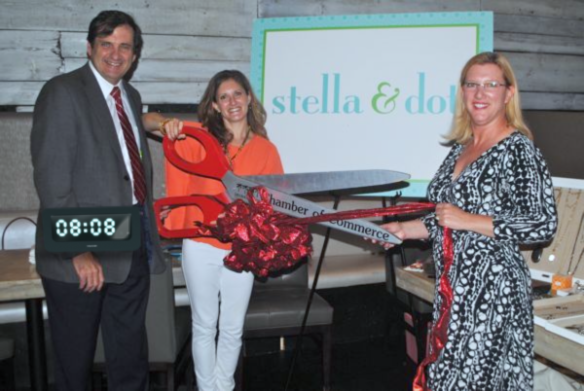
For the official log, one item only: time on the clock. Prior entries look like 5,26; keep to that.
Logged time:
8,08
